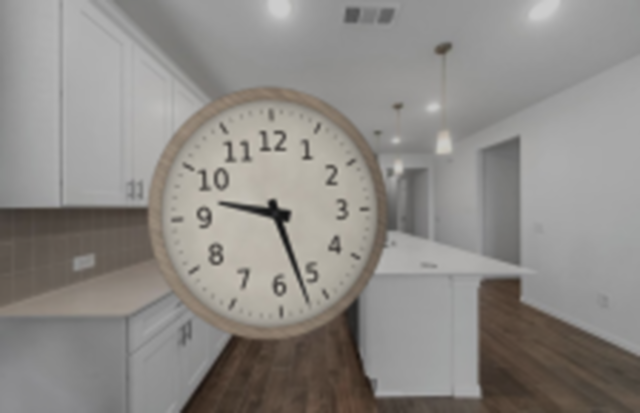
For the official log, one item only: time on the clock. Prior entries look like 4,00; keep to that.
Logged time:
9,27
